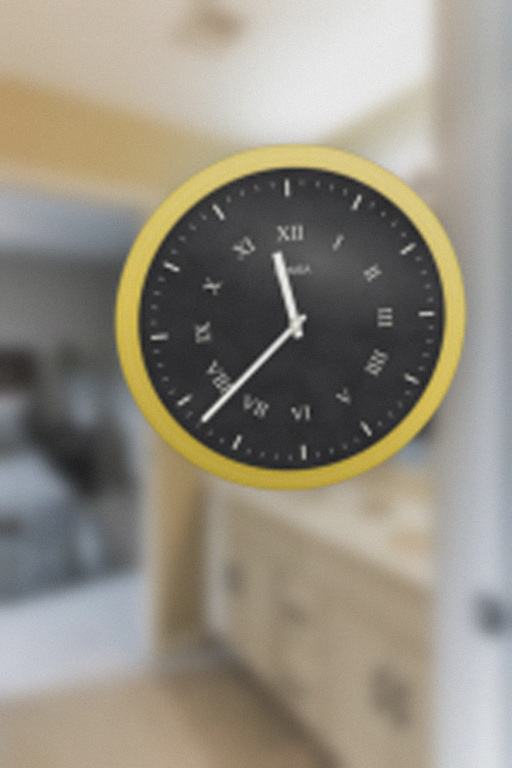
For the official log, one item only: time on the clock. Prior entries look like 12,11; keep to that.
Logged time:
11,38
